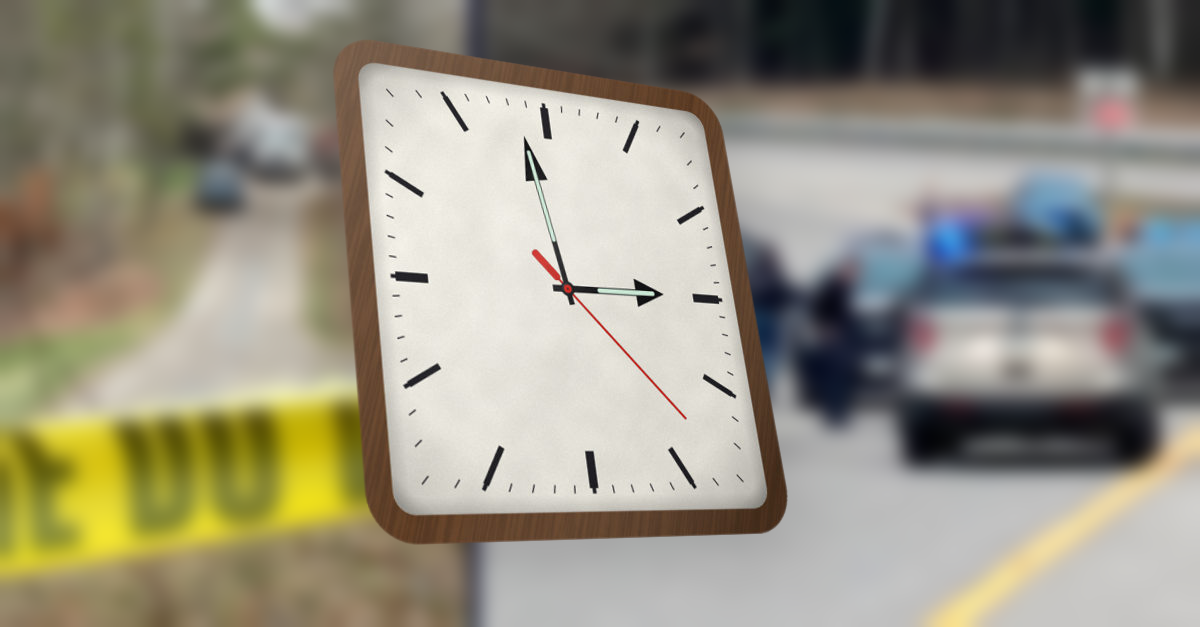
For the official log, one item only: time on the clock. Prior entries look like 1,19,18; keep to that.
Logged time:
2,58,23
